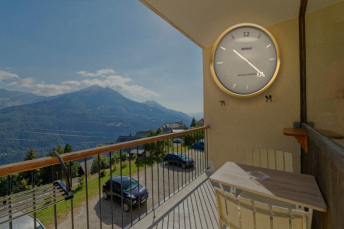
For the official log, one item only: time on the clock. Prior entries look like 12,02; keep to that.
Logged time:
10,22
